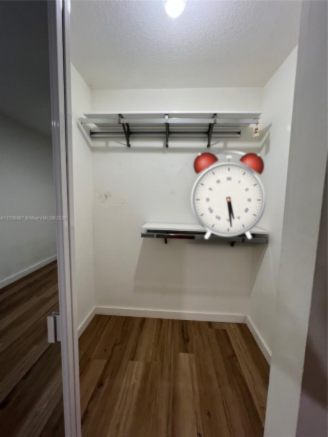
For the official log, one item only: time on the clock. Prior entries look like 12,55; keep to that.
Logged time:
5,29
